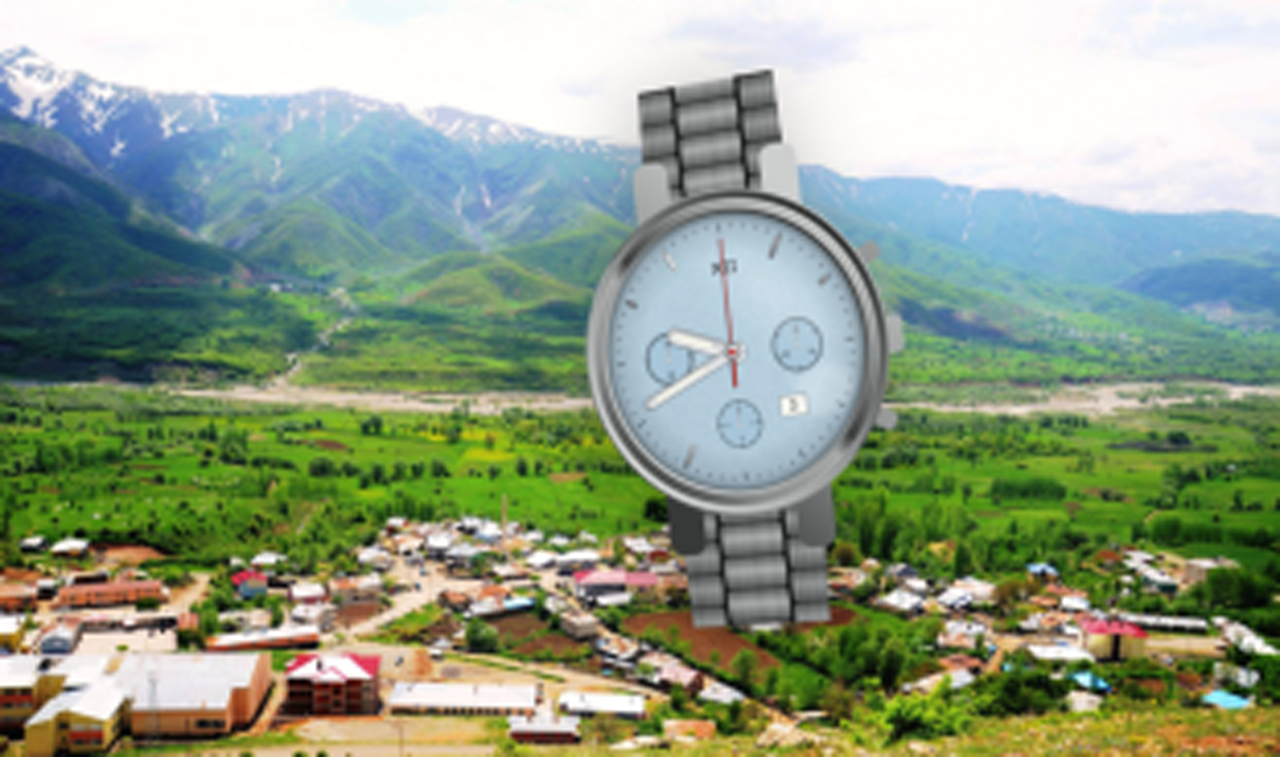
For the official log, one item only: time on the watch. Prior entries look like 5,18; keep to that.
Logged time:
9,41
